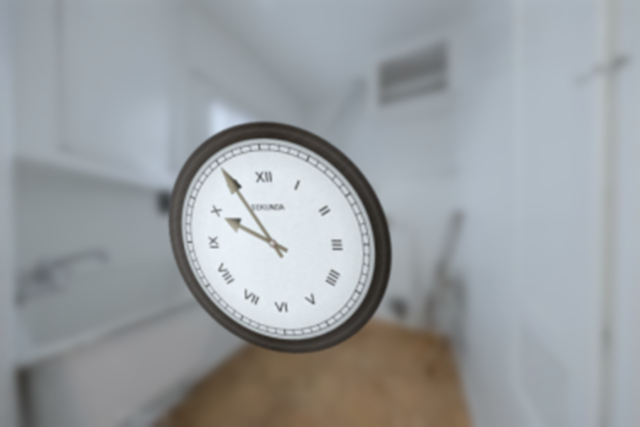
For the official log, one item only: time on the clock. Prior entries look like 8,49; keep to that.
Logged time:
9,55
